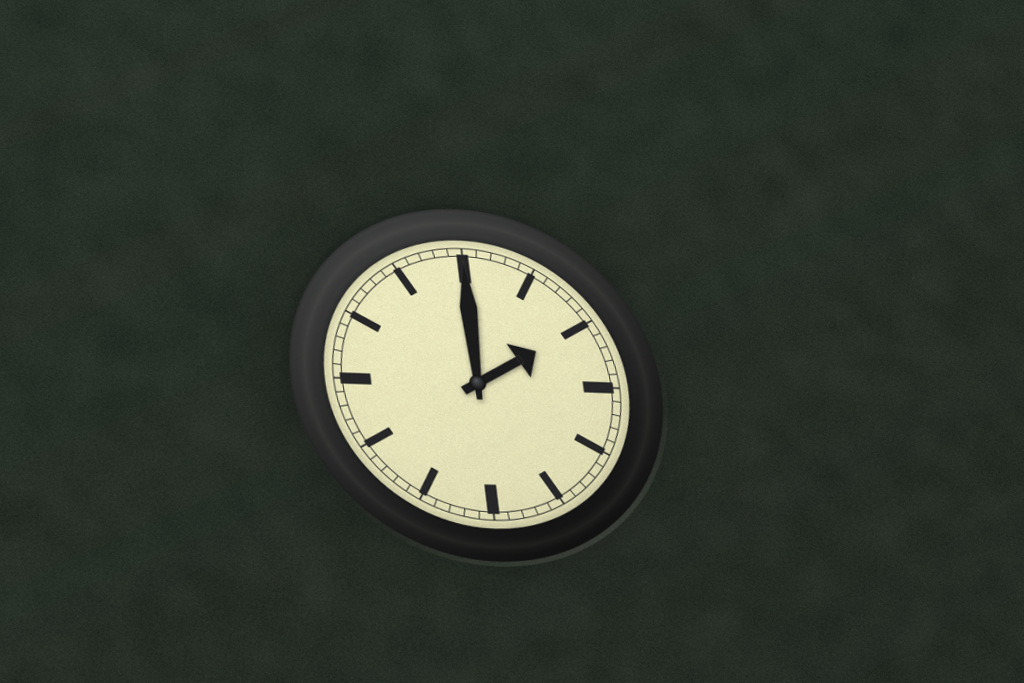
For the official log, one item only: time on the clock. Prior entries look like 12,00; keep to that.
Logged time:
2,00
